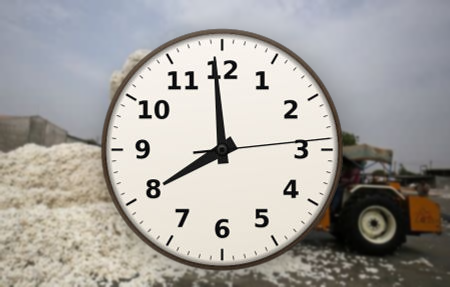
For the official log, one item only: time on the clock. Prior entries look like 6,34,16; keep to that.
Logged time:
7,59,14
